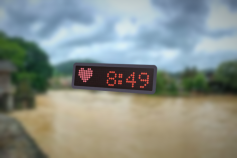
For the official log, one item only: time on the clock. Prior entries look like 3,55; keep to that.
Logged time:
8,49
